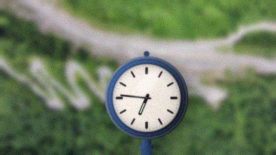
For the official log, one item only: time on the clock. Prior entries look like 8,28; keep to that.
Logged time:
6,46
